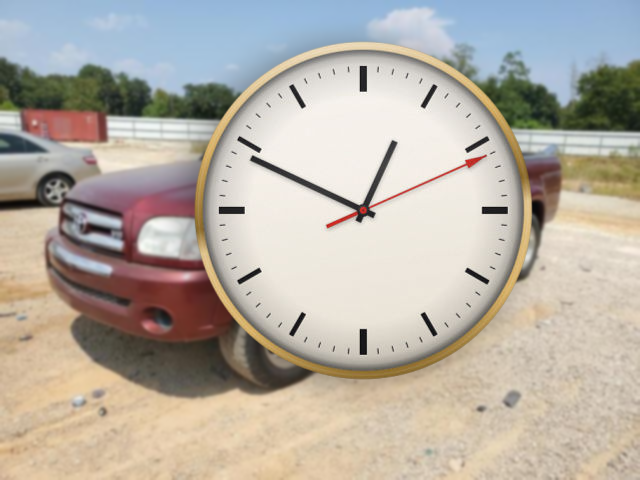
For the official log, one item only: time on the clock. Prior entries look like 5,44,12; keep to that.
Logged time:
12,49,11
